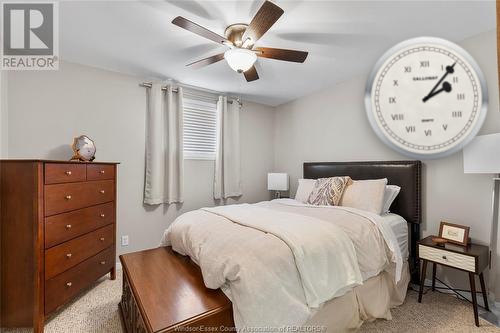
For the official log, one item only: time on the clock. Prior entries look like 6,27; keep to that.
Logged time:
2,07
